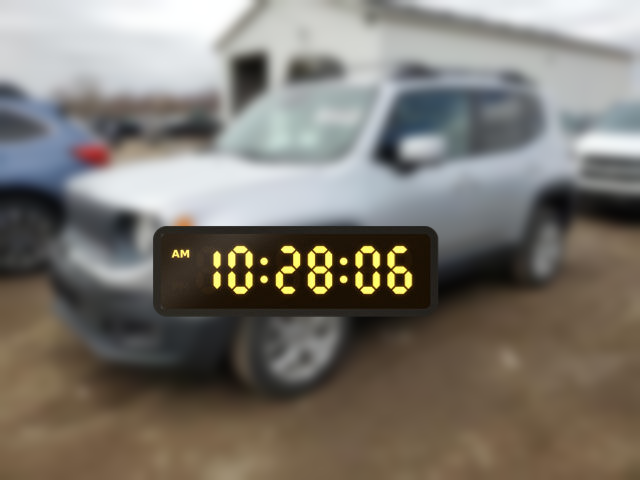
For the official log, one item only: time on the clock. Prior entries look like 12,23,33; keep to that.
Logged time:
10,28,06
